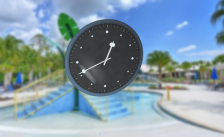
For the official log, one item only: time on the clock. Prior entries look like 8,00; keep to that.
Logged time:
12,41
